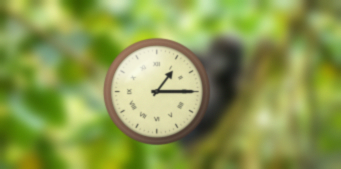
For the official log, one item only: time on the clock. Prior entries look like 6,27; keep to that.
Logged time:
1,15
